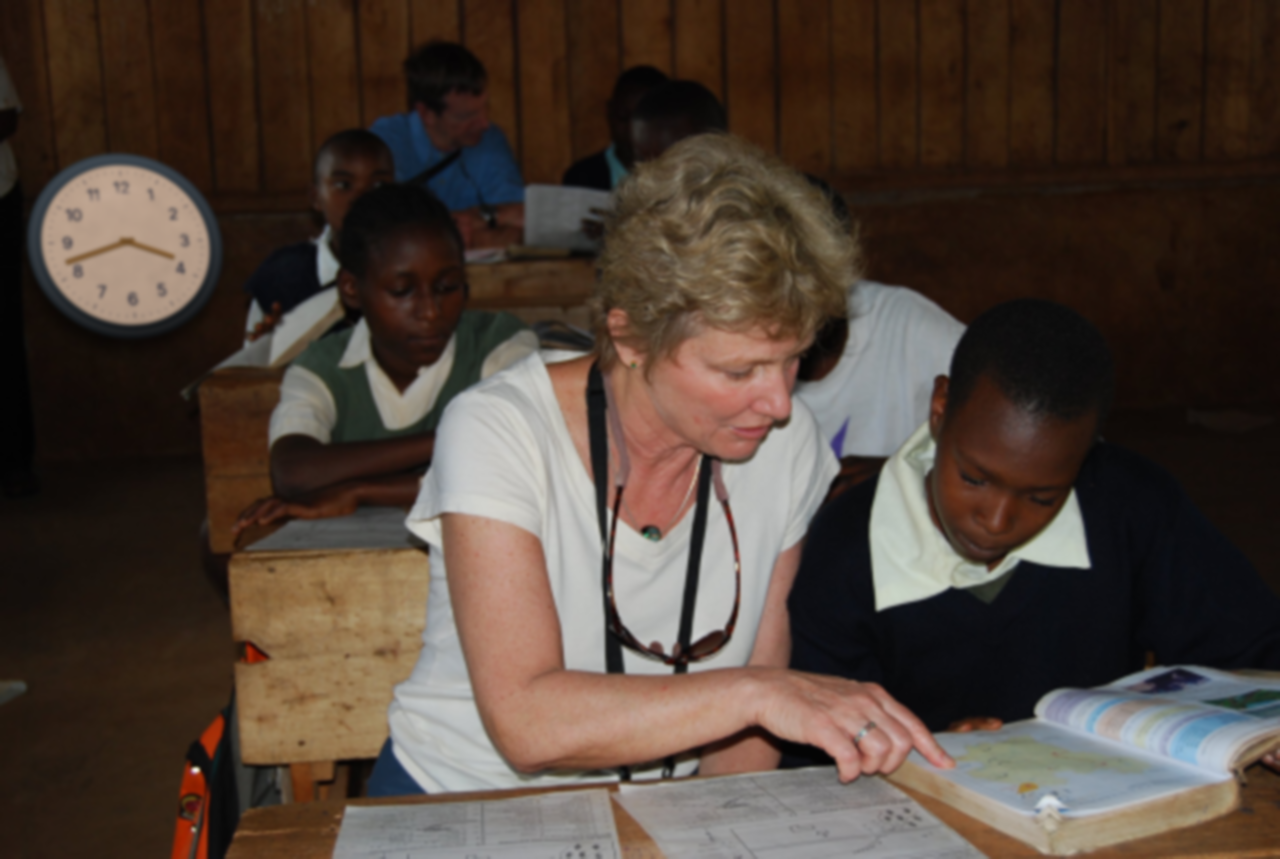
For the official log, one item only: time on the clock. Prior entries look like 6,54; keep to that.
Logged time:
3,42
